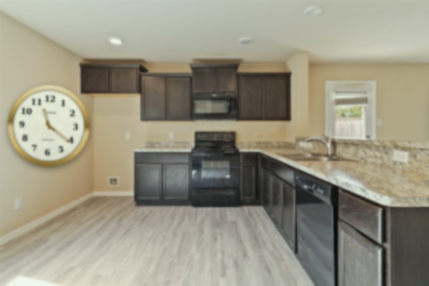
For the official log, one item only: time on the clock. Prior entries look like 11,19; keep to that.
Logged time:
11,21
